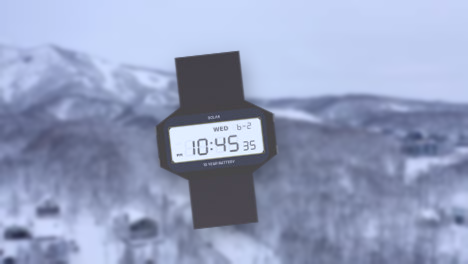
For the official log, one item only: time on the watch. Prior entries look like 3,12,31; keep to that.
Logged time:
10,45,35
